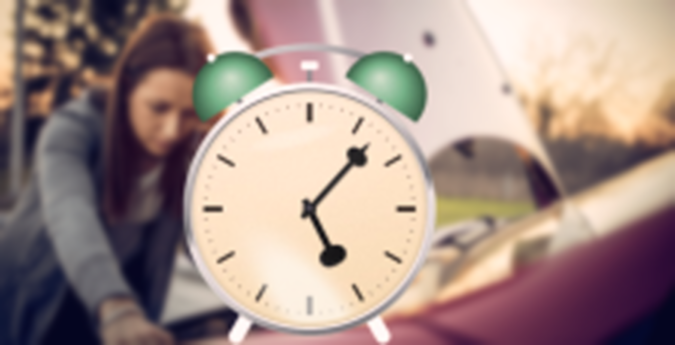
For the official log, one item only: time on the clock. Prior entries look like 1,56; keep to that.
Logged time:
5,07
